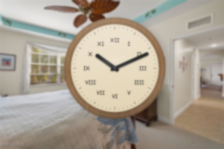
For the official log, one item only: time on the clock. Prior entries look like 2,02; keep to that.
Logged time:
10,11
